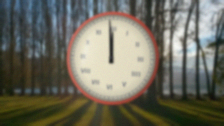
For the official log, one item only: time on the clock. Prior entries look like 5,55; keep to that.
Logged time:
11,59
